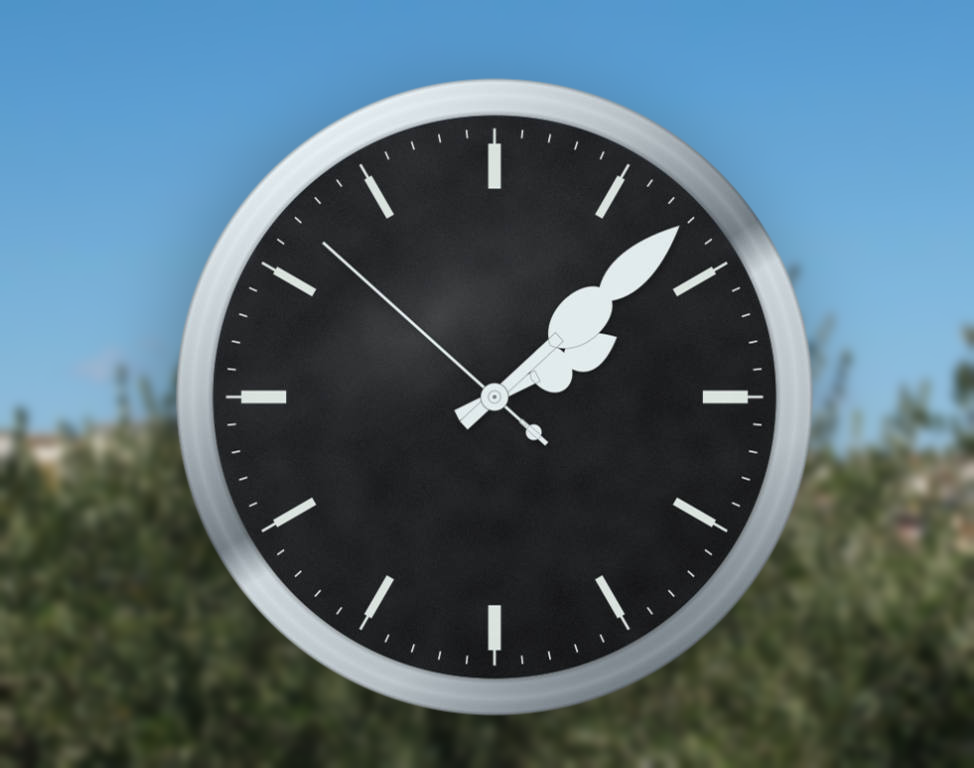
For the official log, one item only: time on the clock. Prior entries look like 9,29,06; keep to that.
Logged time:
2,07,52
